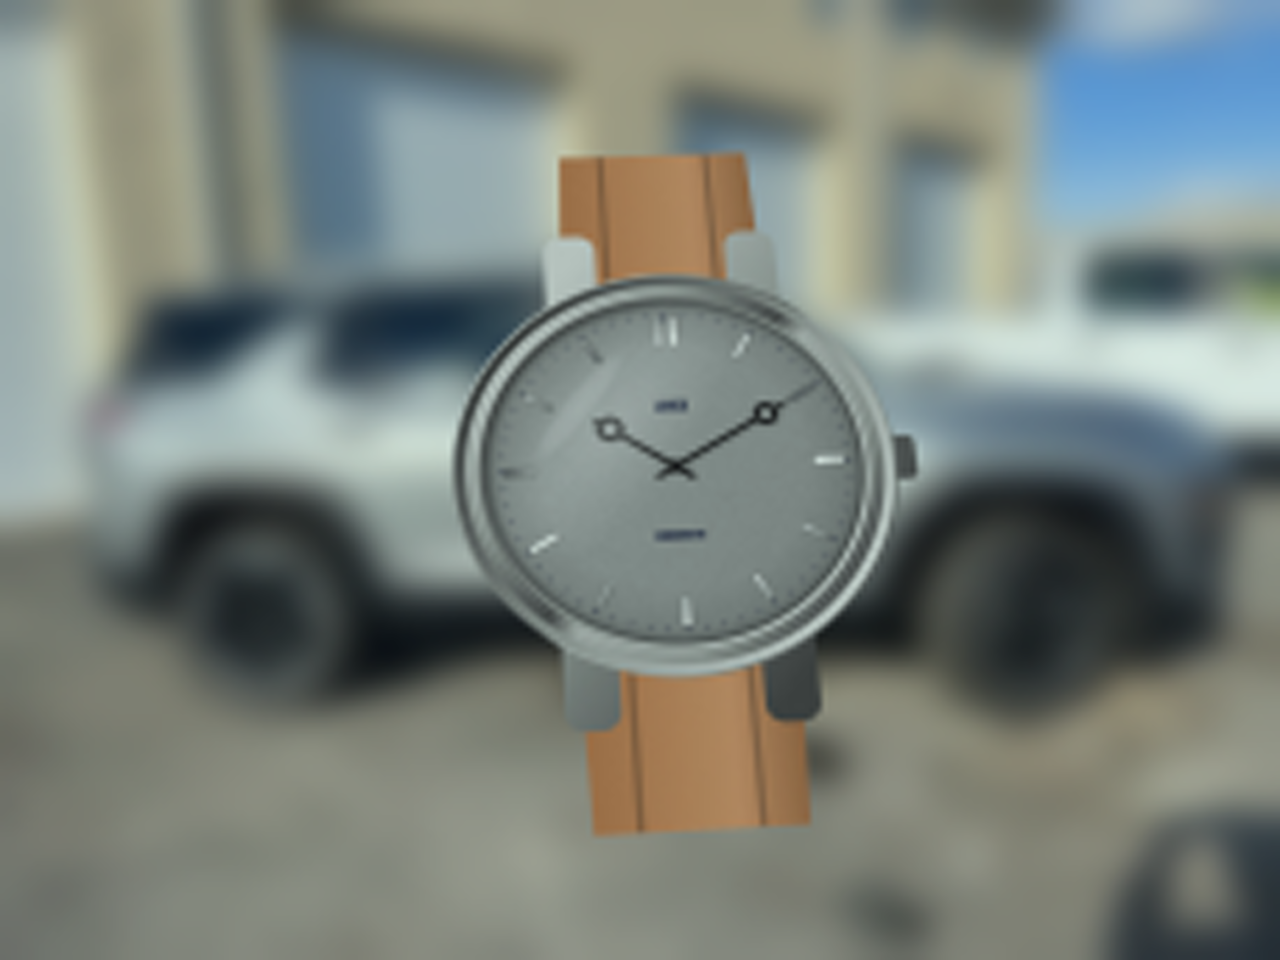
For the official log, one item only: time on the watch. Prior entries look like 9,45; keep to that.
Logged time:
10,10
